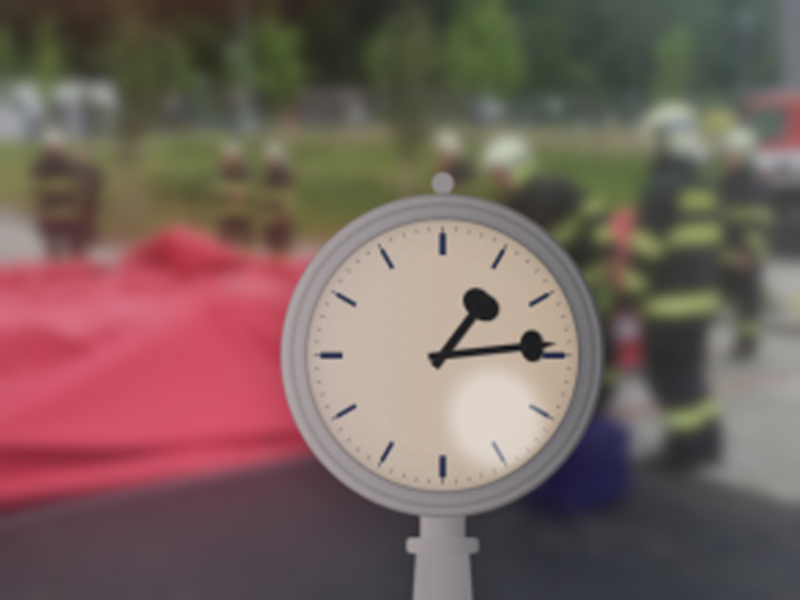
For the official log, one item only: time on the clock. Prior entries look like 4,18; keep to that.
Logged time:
1,14
